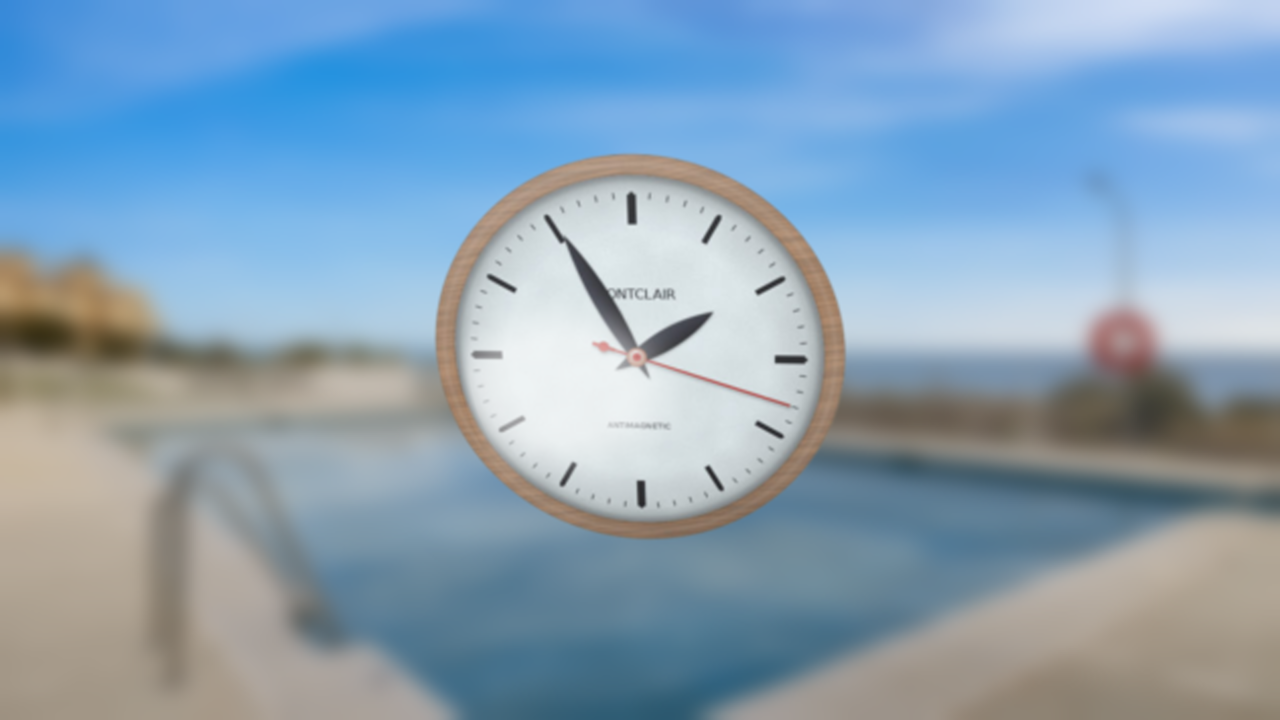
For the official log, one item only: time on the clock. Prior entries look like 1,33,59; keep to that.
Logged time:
1,55,18
